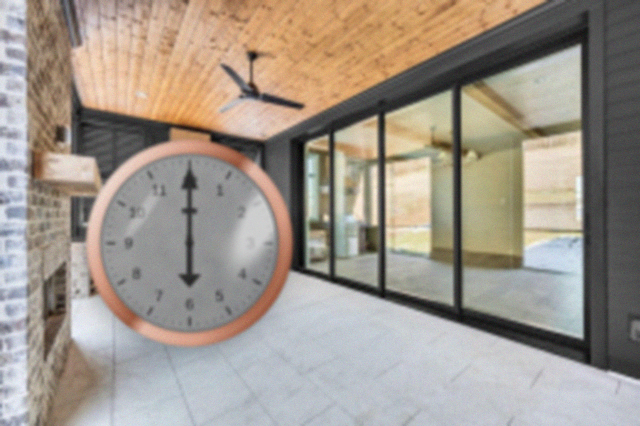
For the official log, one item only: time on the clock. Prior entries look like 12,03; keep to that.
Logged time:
6,00
